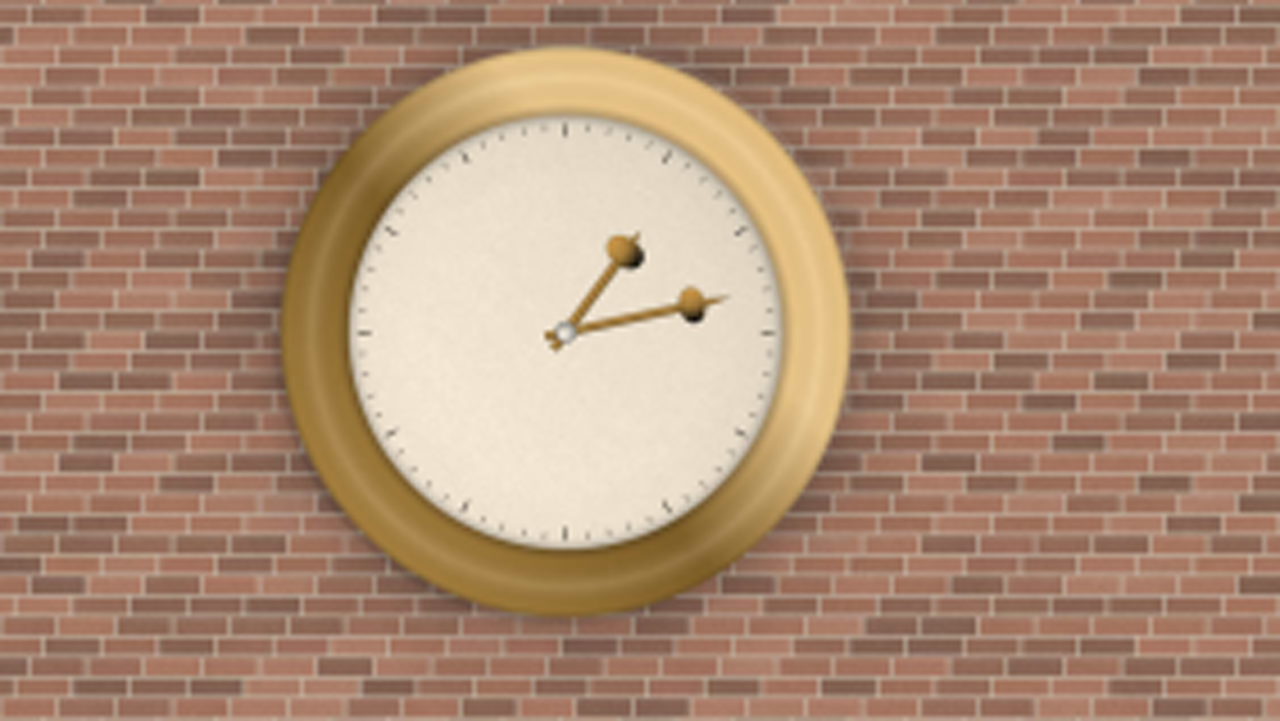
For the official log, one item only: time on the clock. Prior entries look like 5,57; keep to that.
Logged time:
1,13
